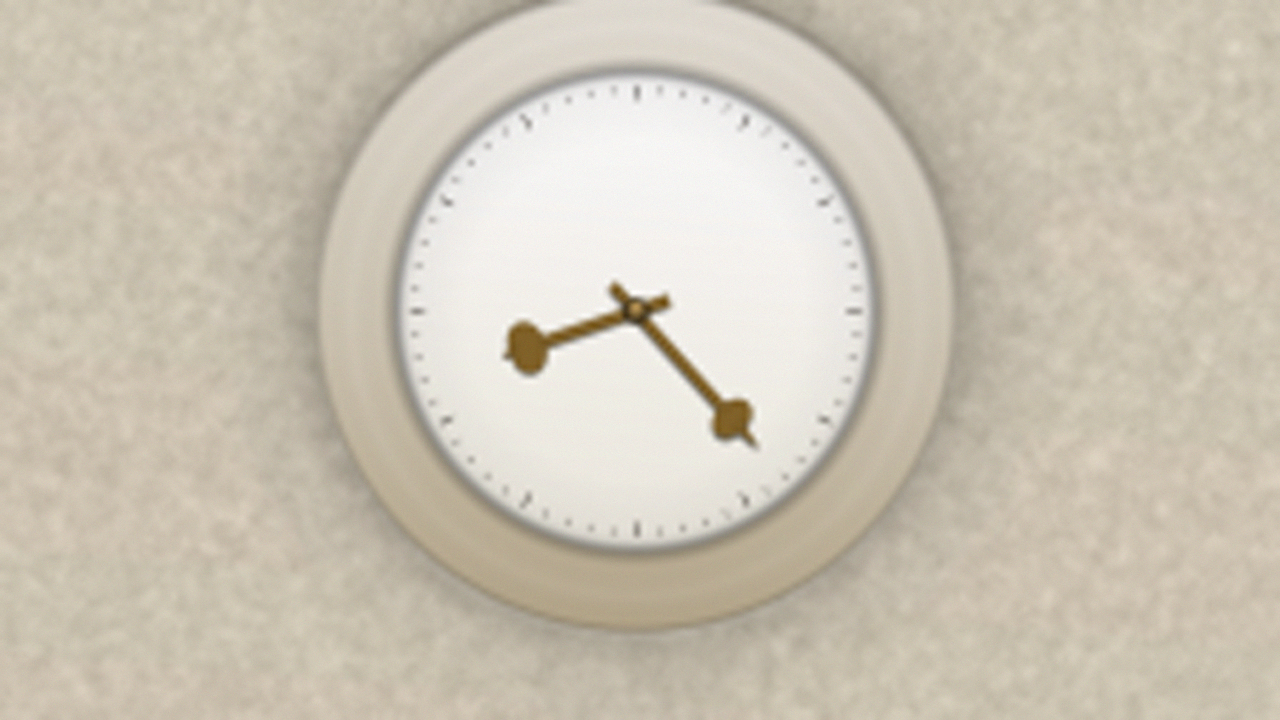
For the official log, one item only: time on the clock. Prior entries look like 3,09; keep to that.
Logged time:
8,23
